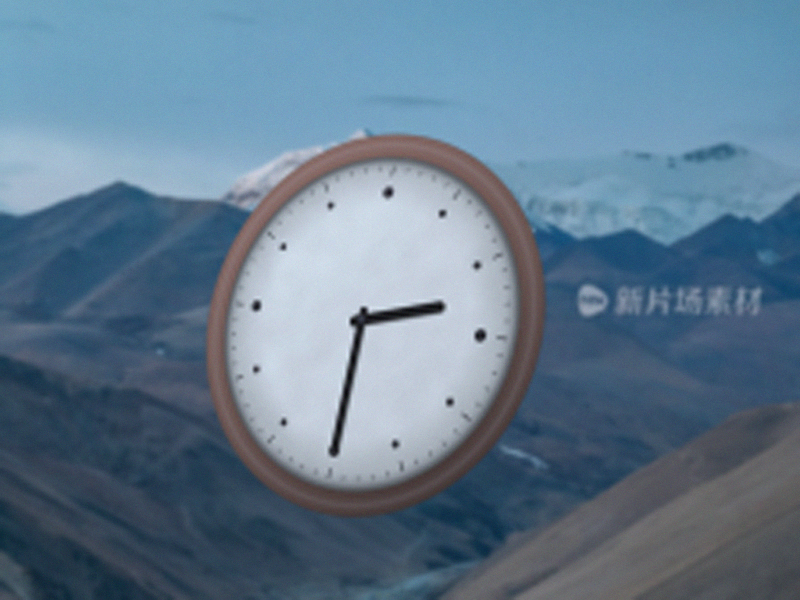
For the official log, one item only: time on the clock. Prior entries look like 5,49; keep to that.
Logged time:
2,30
